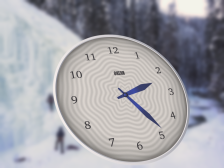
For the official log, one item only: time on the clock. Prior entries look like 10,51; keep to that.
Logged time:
2,24
